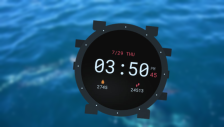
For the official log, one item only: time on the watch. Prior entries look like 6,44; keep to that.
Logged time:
3,50
